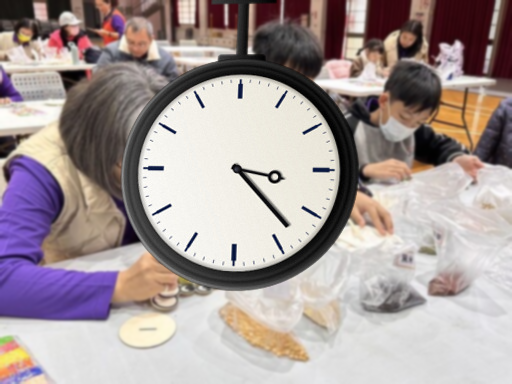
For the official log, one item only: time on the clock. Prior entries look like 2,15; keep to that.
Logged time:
3,23
